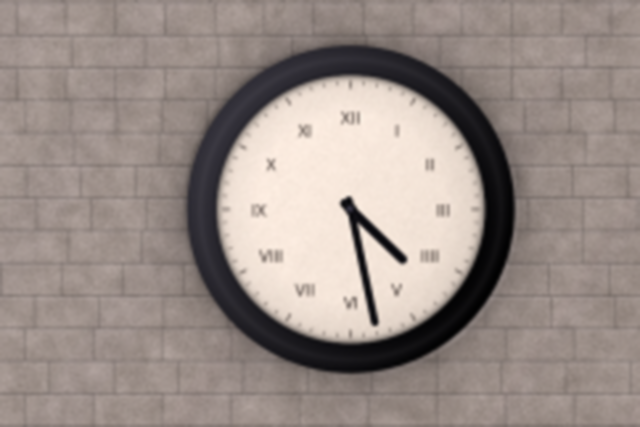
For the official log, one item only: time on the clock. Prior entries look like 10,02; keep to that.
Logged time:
4,28
